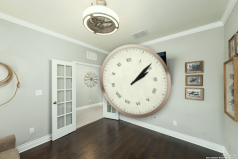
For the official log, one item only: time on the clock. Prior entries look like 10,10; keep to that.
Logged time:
2,09
